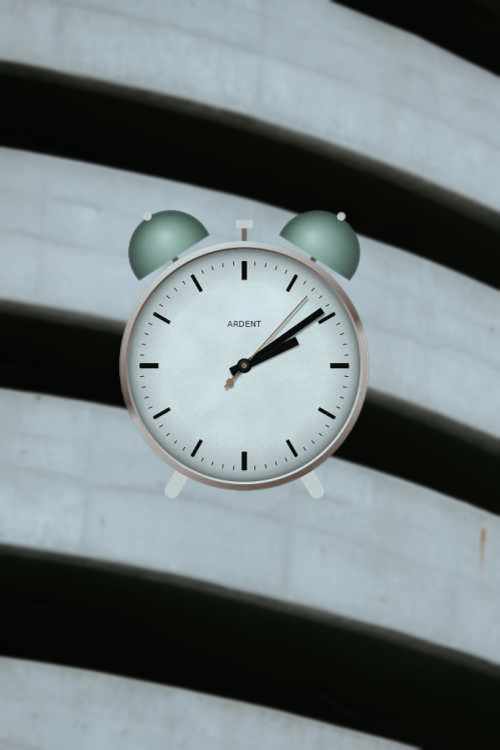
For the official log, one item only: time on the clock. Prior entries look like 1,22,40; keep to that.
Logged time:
2,09,07
